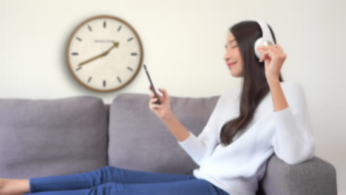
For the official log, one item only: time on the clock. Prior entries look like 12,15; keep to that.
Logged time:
1,41
